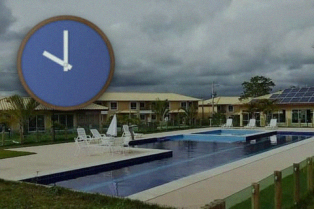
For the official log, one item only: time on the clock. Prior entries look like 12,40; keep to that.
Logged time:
10,00
